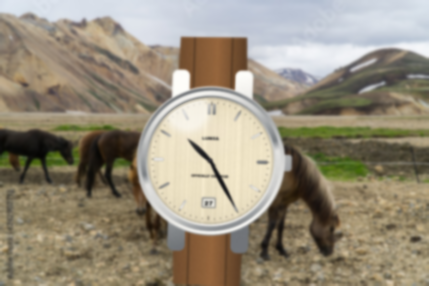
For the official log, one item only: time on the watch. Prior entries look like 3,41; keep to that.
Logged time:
10,25
